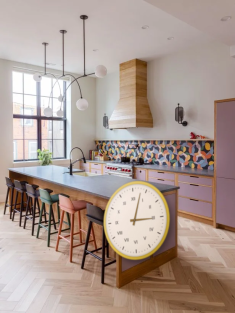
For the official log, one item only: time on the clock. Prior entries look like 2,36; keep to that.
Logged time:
3,03
